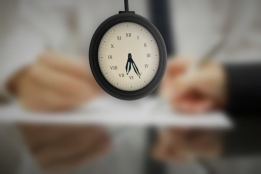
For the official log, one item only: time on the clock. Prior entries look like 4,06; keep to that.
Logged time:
6,26
